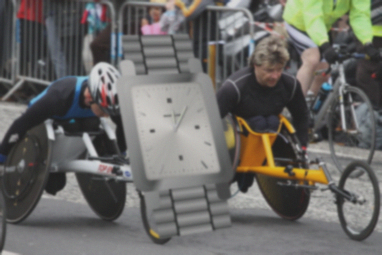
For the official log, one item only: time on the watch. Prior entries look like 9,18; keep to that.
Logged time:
12,06
